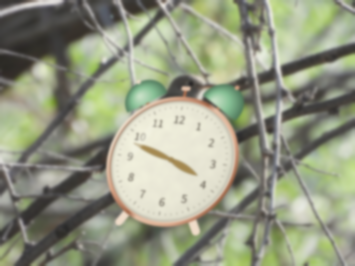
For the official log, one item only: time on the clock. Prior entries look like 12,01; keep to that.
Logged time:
3,48
